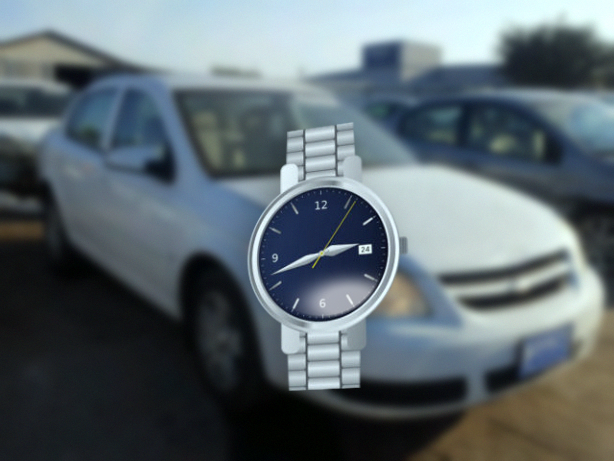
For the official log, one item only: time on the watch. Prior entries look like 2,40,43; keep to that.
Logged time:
2,42,06
